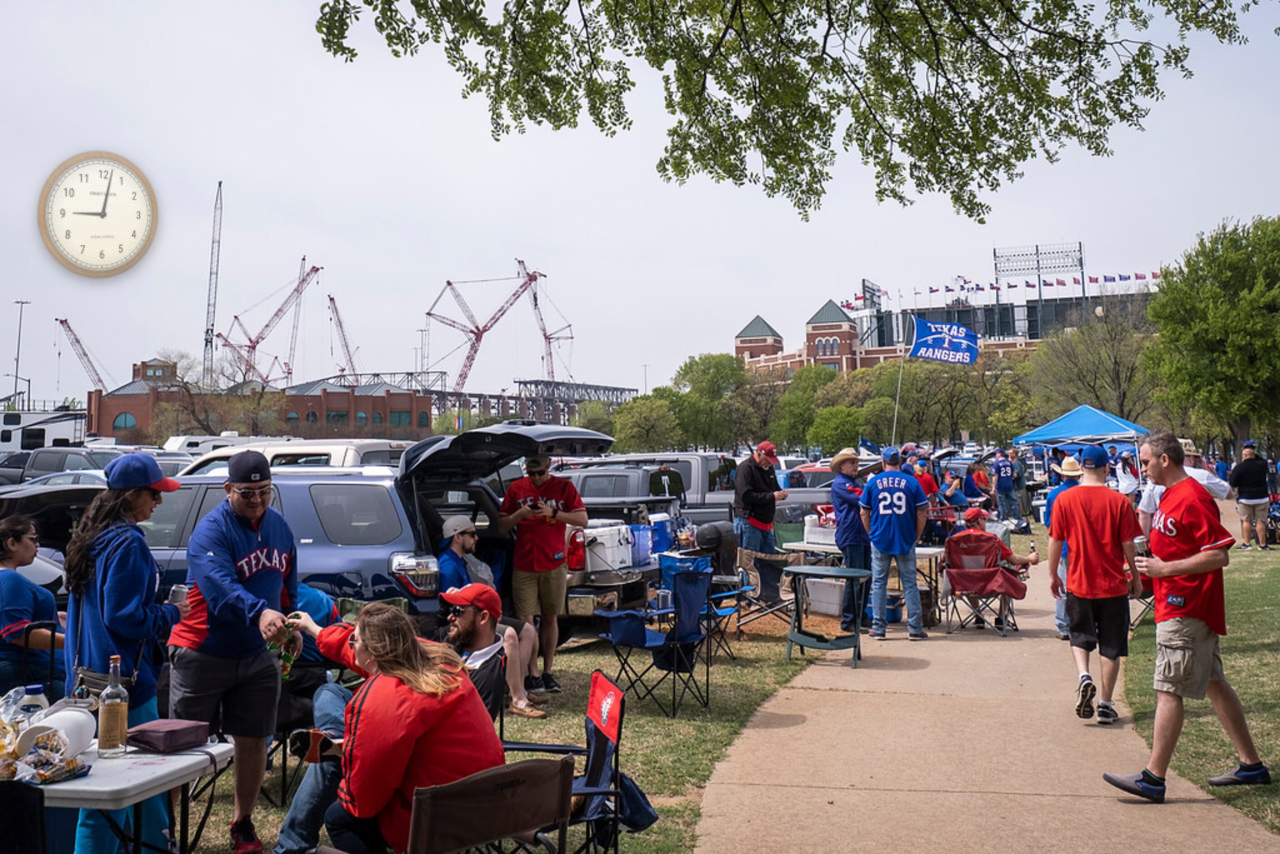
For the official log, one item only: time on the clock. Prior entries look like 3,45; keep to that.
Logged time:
9,02
